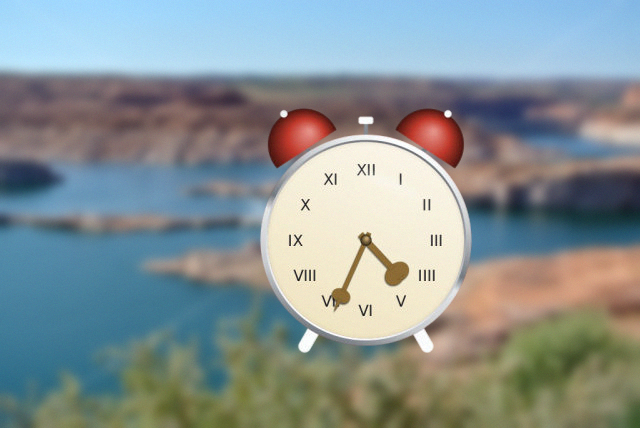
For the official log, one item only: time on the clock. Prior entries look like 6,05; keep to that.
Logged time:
4,34
